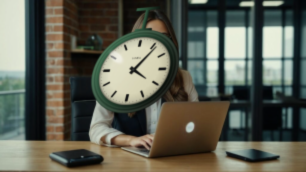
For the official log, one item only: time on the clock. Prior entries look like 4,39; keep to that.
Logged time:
4,06
